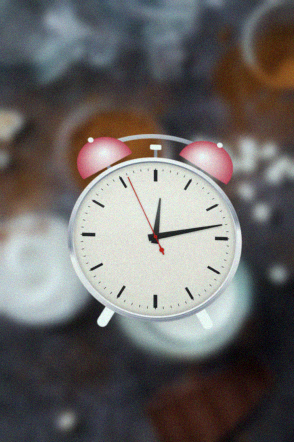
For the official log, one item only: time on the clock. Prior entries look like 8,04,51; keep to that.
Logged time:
12,12,56
